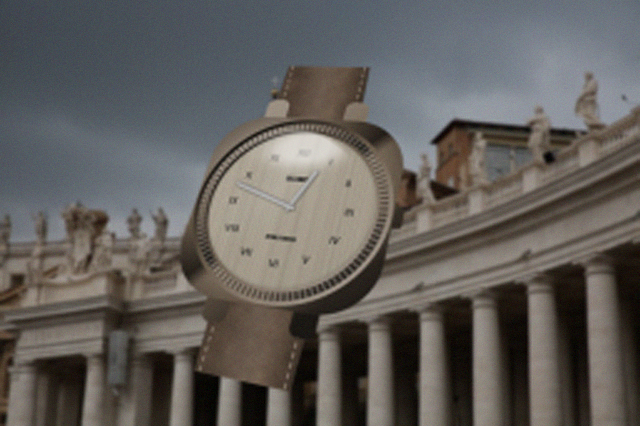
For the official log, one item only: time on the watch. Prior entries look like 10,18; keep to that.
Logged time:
12,48
